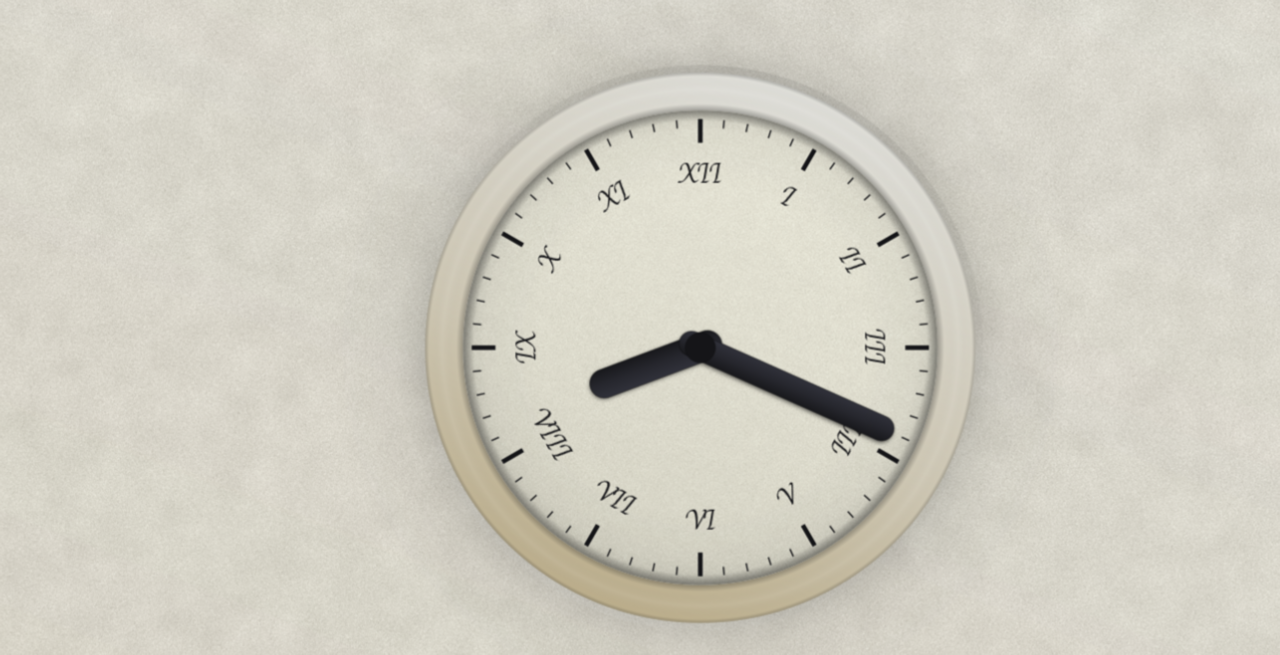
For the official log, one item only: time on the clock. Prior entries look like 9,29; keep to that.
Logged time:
8,19
